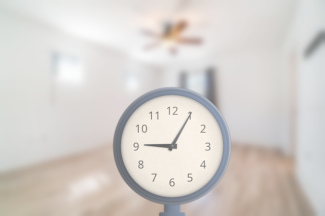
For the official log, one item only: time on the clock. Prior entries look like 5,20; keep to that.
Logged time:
9,05
